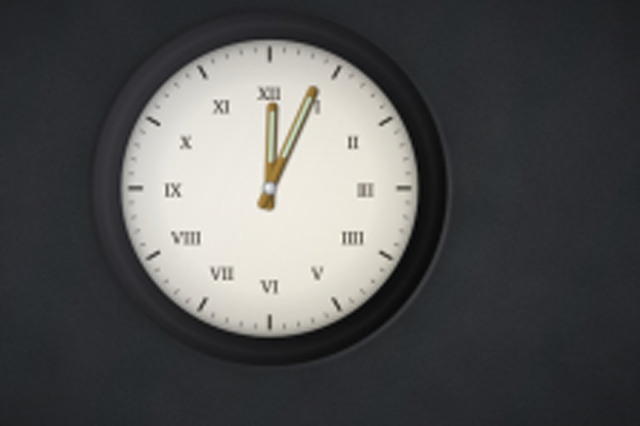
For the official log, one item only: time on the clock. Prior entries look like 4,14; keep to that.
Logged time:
12,04
